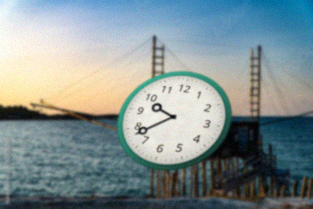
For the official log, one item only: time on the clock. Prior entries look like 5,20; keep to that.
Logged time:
9,38
